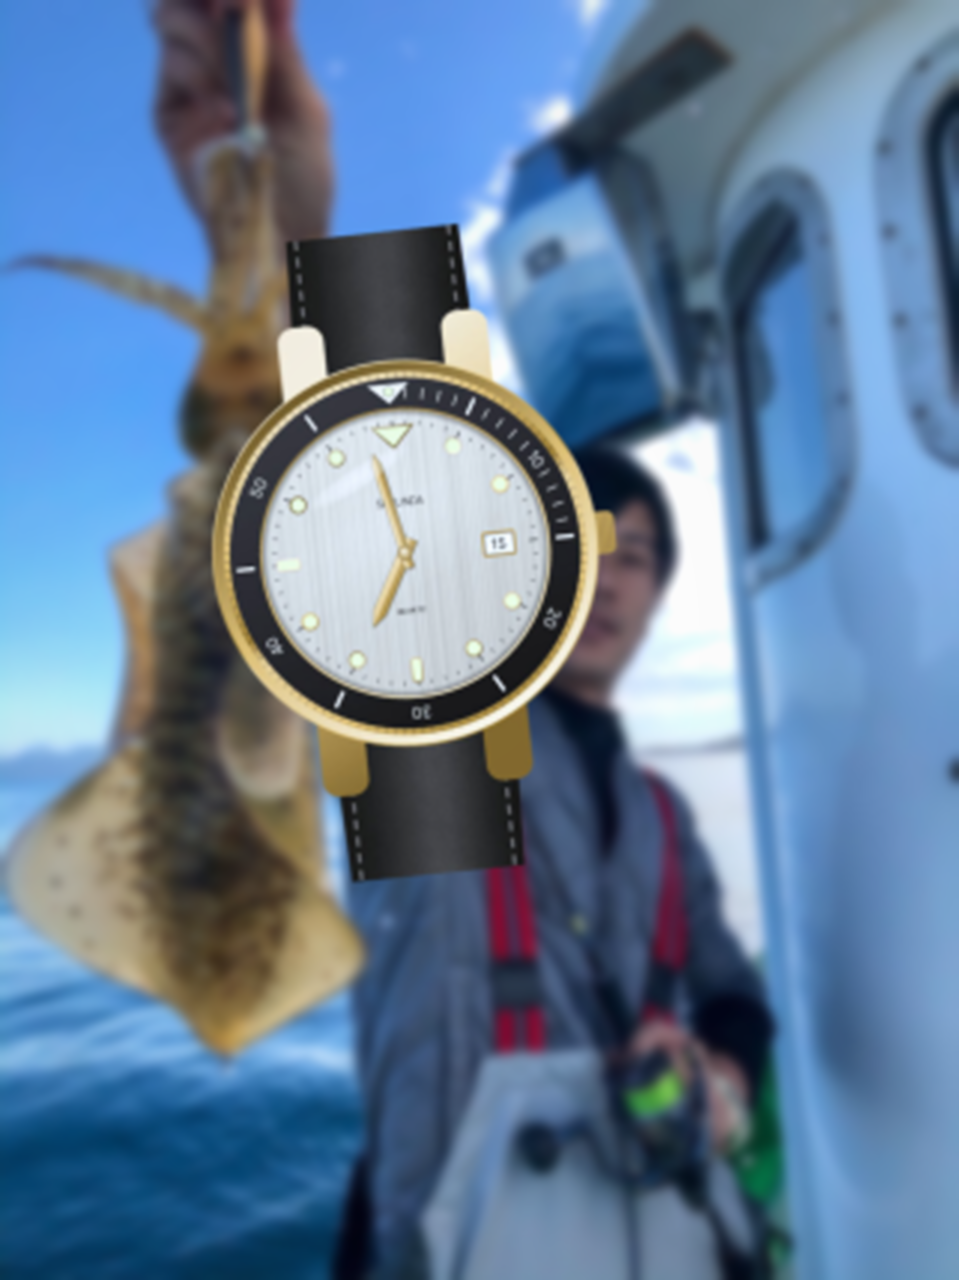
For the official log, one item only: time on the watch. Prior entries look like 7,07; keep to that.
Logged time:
6,58
